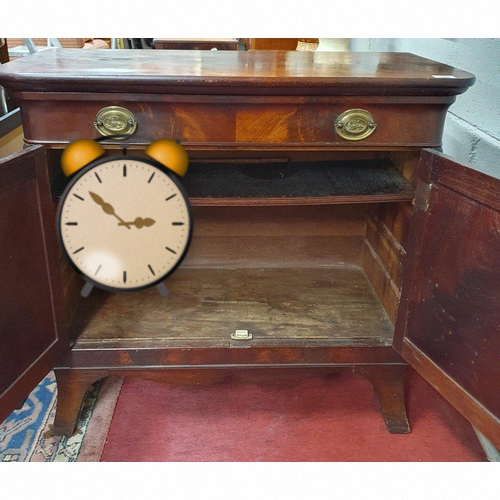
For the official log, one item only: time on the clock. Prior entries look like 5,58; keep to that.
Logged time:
2,52
